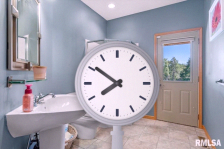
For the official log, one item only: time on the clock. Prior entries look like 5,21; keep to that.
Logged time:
7,51
